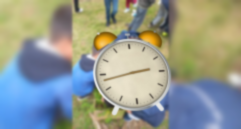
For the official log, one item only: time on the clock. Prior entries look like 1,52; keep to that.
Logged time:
2,43
